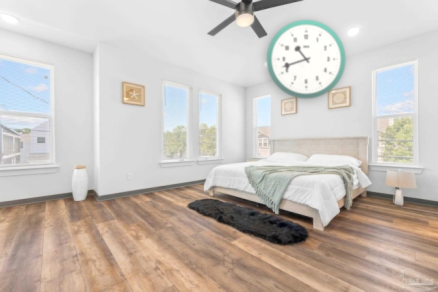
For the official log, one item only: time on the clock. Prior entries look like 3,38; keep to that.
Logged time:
10,42
